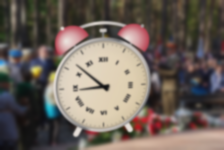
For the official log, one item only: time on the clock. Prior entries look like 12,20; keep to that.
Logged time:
8,52
